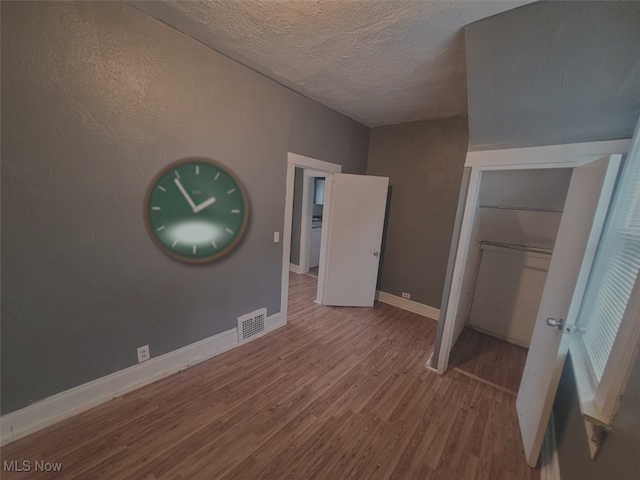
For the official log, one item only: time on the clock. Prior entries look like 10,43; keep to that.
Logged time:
1,54
